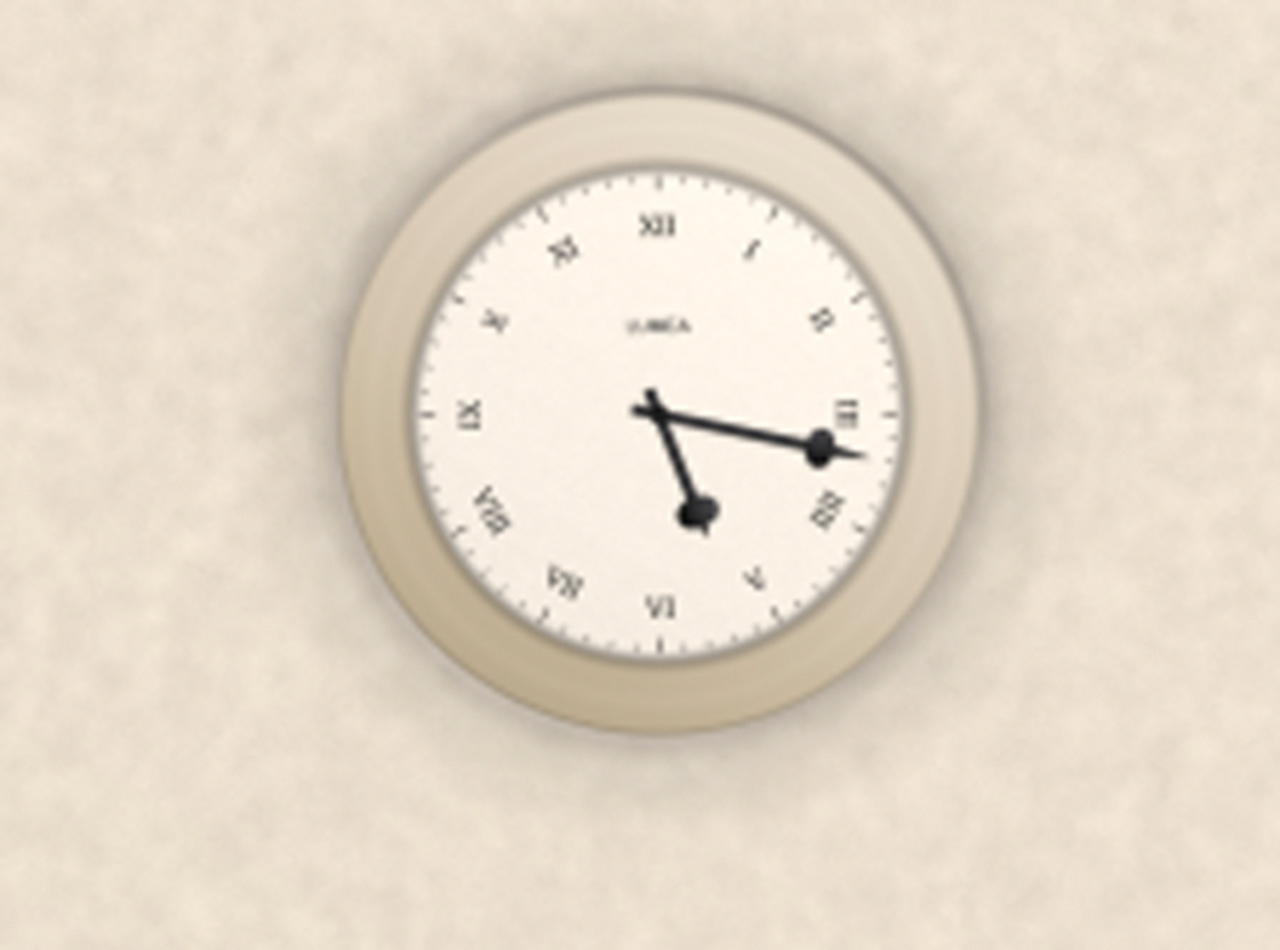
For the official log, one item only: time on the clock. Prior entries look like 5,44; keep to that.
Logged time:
5,17
